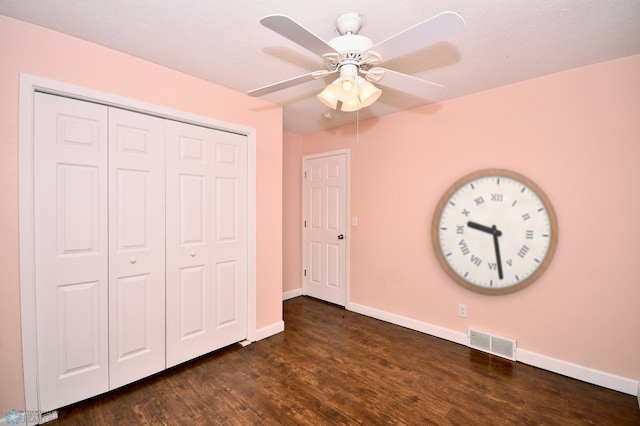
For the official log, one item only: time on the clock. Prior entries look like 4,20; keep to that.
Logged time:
9,28
